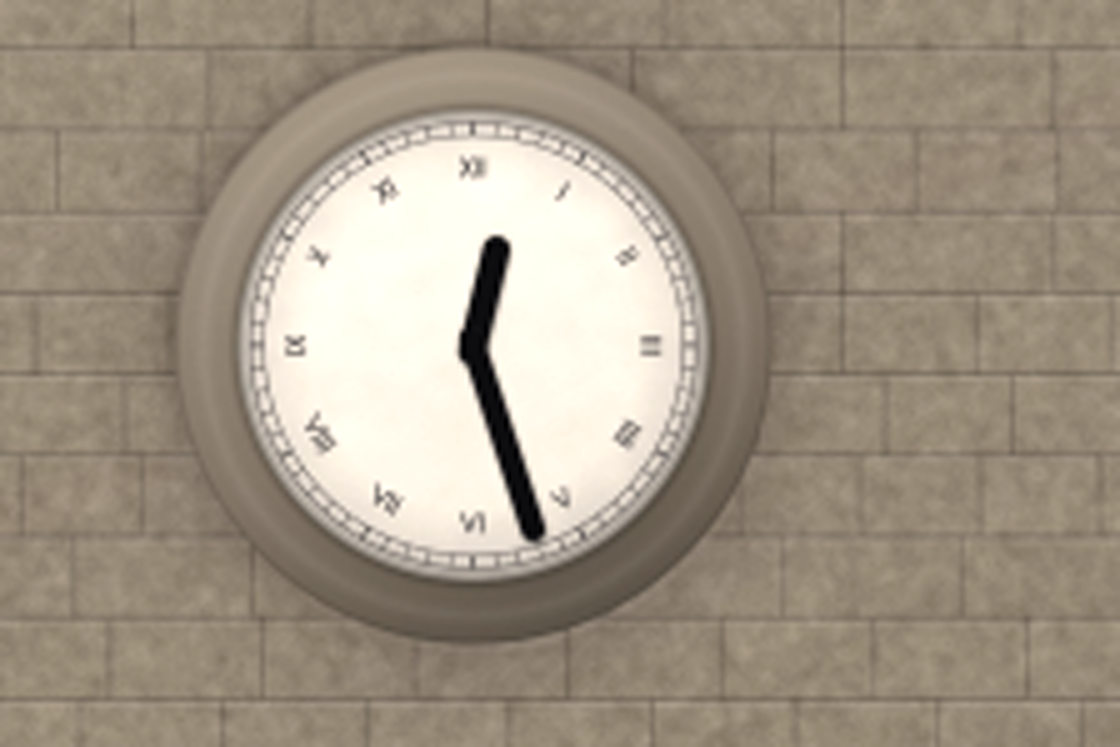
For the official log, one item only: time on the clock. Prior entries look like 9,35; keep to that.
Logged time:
12,27
